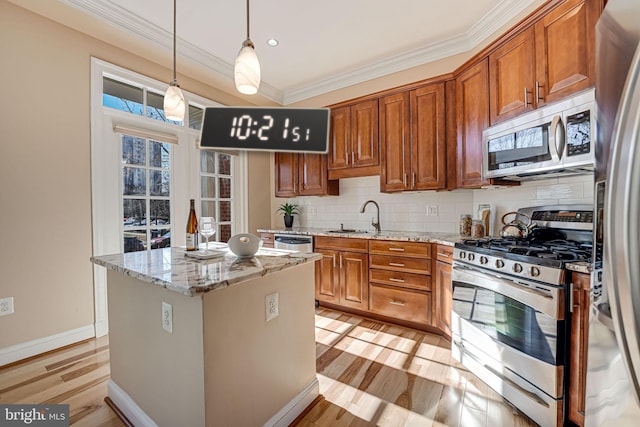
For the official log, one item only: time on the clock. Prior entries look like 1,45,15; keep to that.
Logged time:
10,21,51
